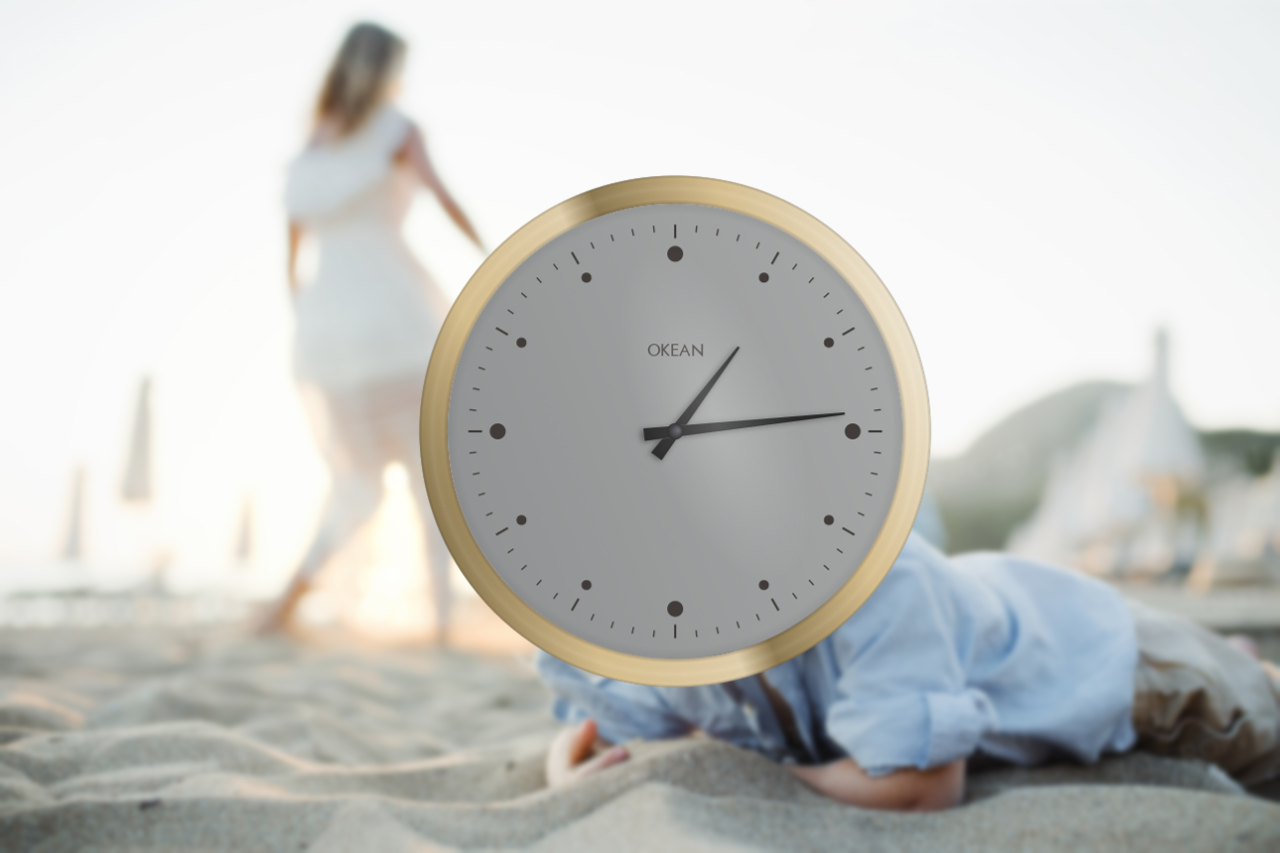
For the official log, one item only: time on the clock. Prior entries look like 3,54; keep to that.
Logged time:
1,14
